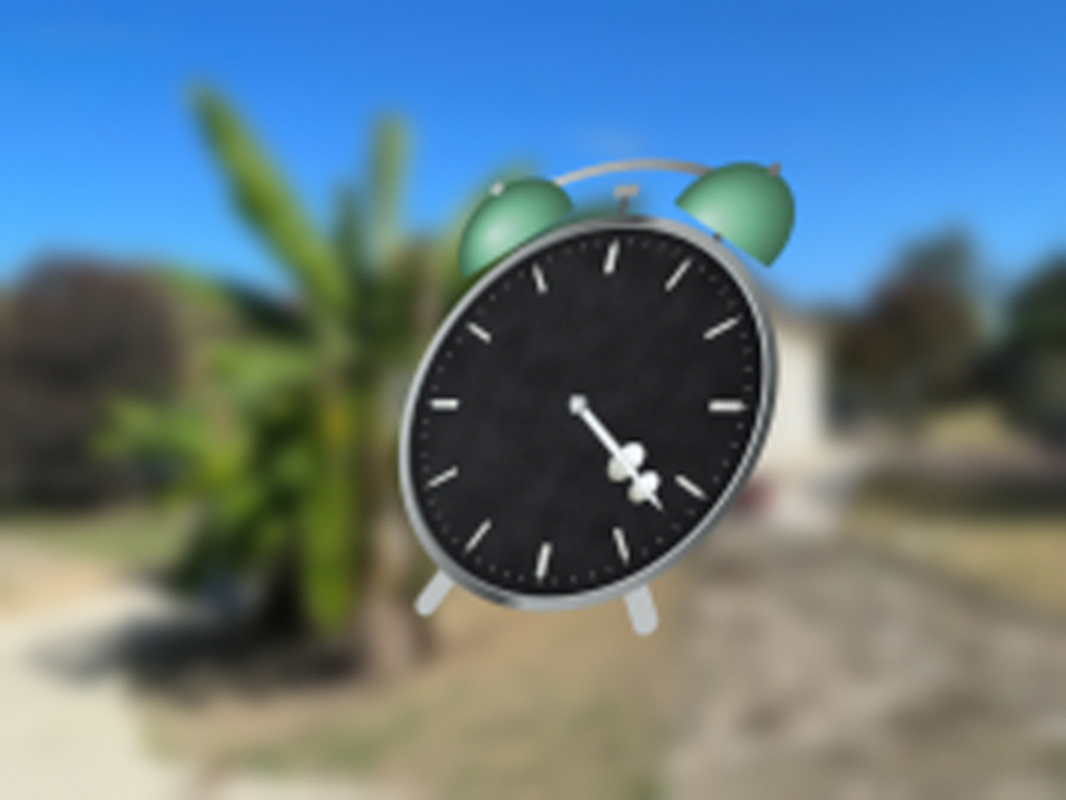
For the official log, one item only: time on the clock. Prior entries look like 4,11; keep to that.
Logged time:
4,22
